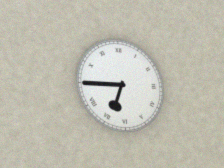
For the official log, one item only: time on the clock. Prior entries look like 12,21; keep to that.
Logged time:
6,45
